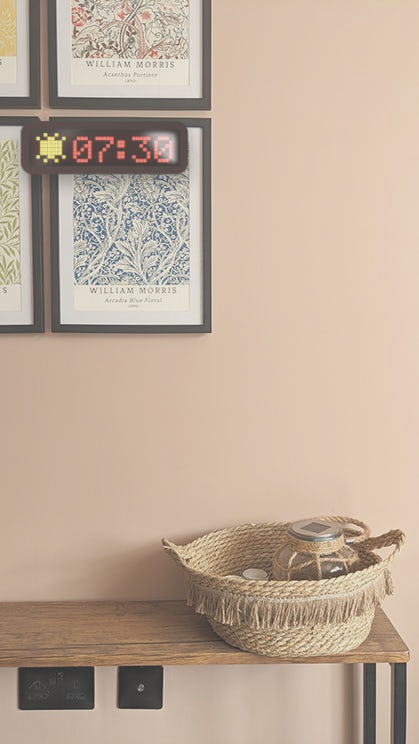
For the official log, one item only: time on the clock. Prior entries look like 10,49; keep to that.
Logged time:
7,30
